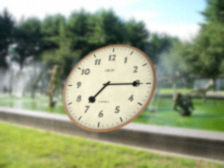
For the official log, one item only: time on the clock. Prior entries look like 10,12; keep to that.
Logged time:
7,15
